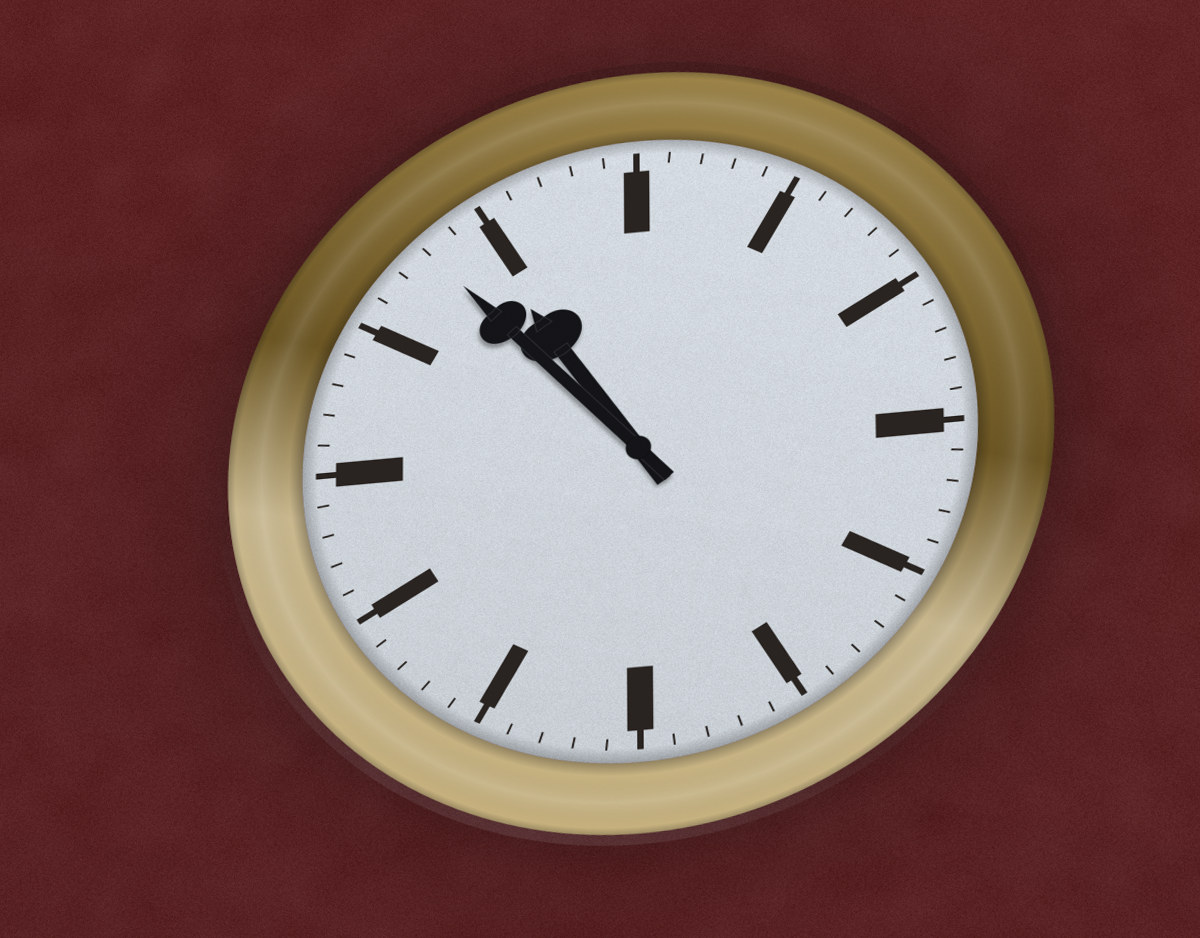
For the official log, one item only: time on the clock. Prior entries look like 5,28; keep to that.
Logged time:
10,53
